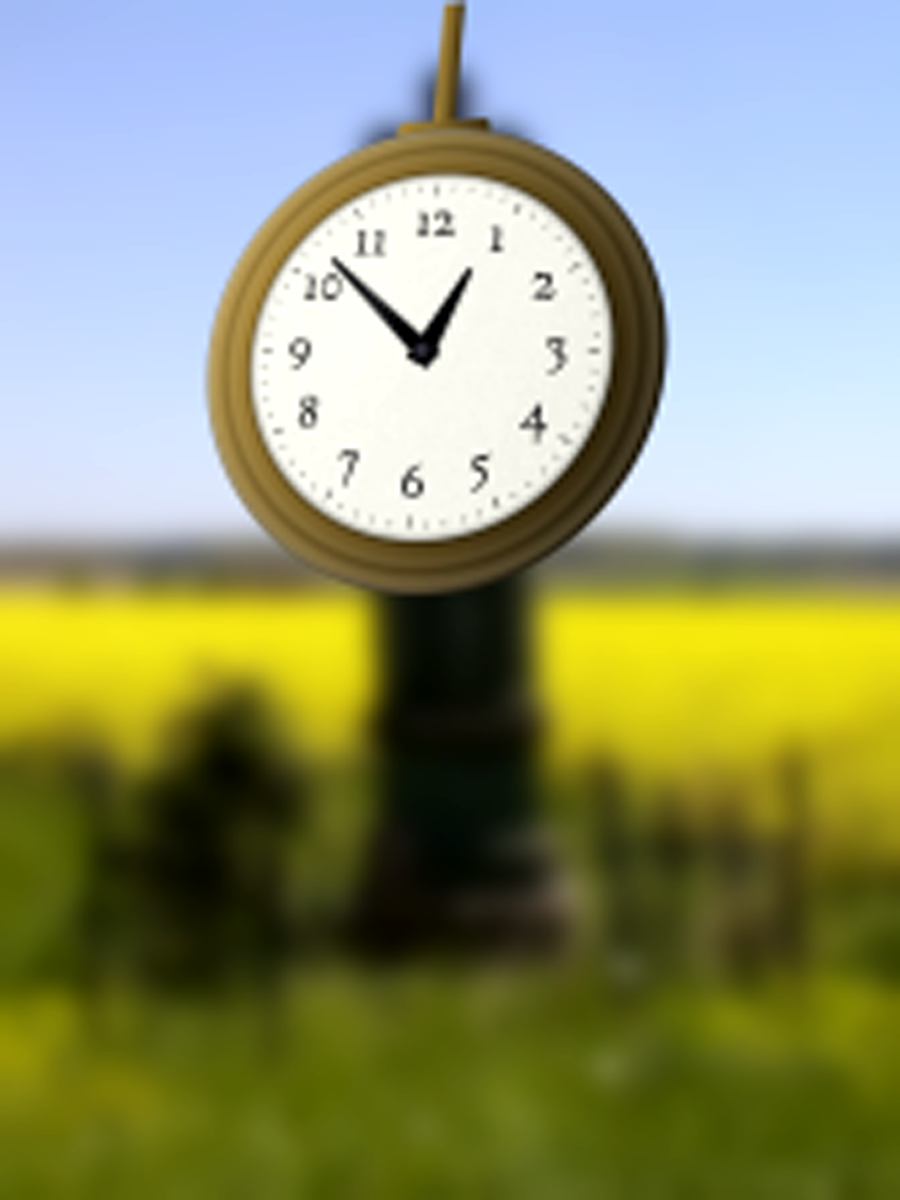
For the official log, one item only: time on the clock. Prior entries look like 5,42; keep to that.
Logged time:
12,52
